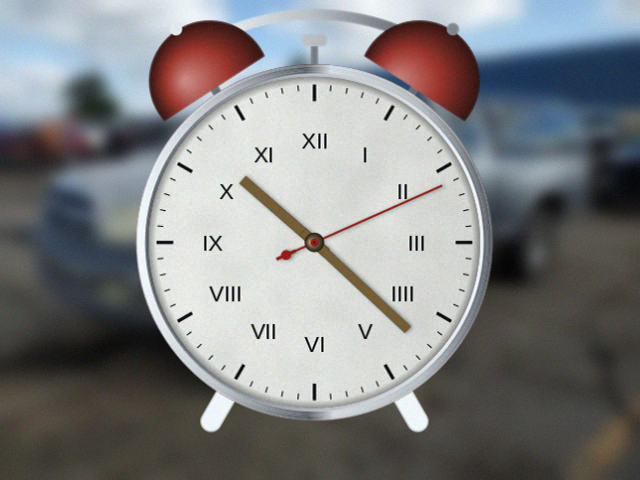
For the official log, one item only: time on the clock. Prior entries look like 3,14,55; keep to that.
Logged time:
10,22,11
